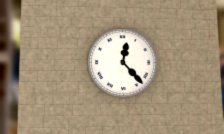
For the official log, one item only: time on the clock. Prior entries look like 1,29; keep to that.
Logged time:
12,23
